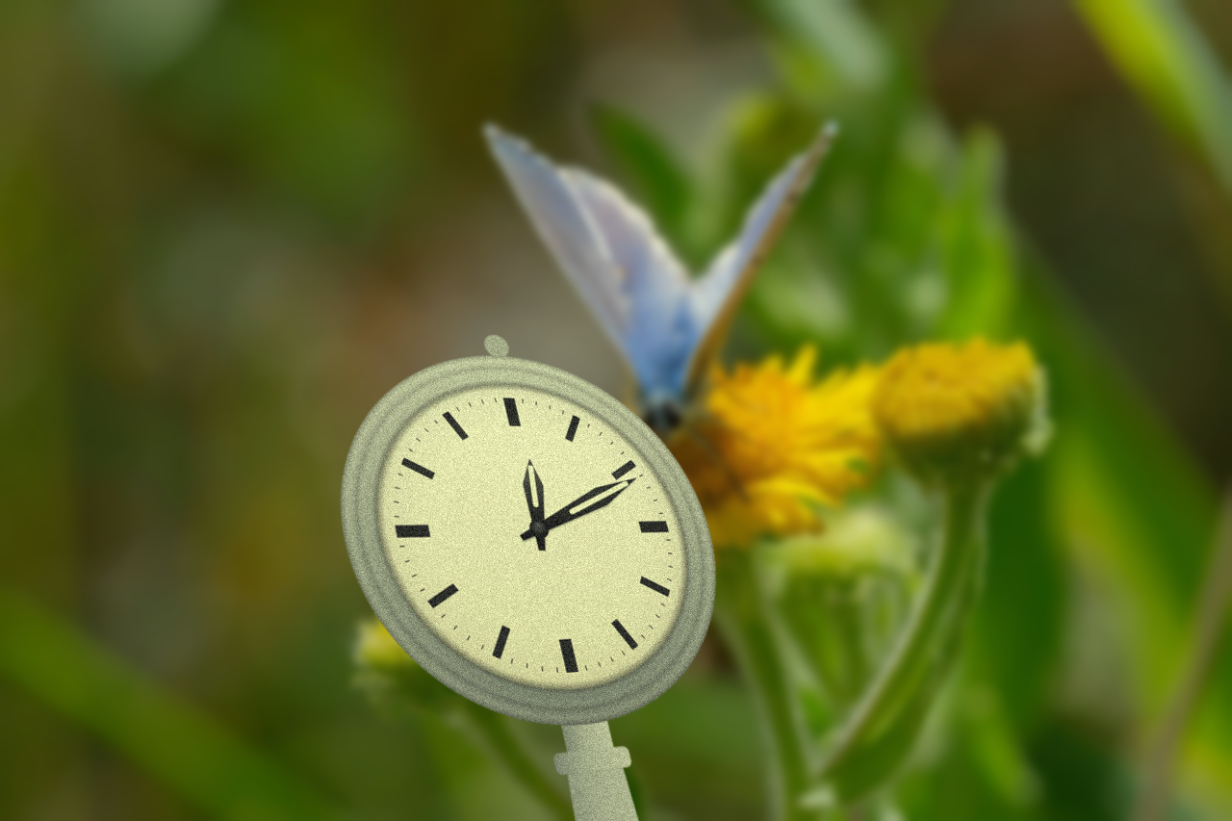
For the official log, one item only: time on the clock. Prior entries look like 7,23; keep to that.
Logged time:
12,11
